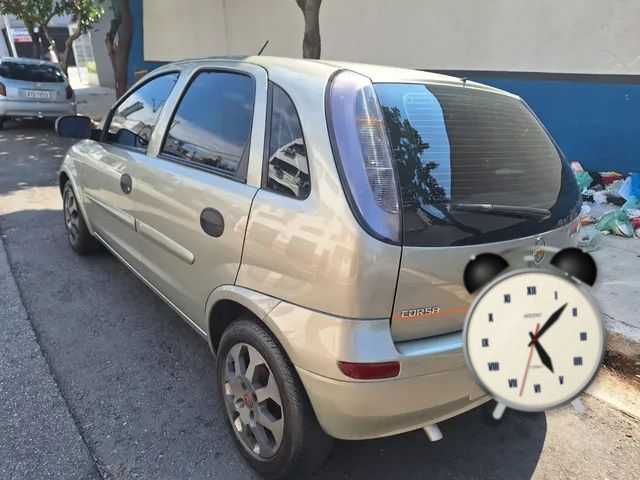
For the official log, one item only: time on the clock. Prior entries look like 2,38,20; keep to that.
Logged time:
5,07,33
